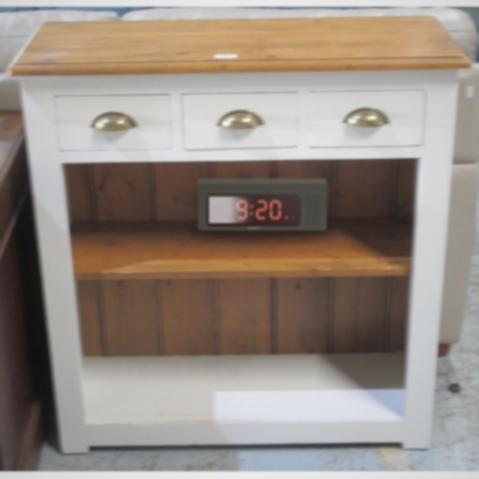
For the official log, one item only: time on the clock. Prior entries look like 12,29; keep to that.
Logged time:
9,20
